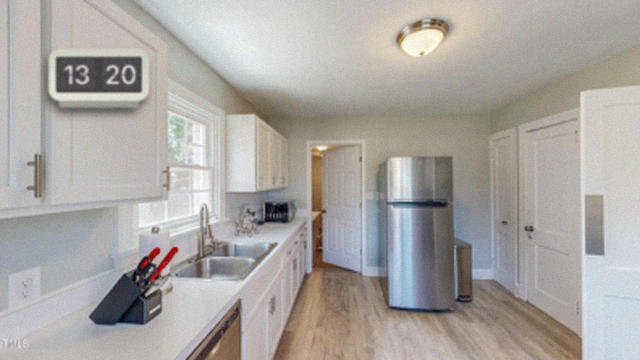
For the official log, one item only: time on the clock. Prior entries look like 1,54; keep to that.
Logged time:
13,20
